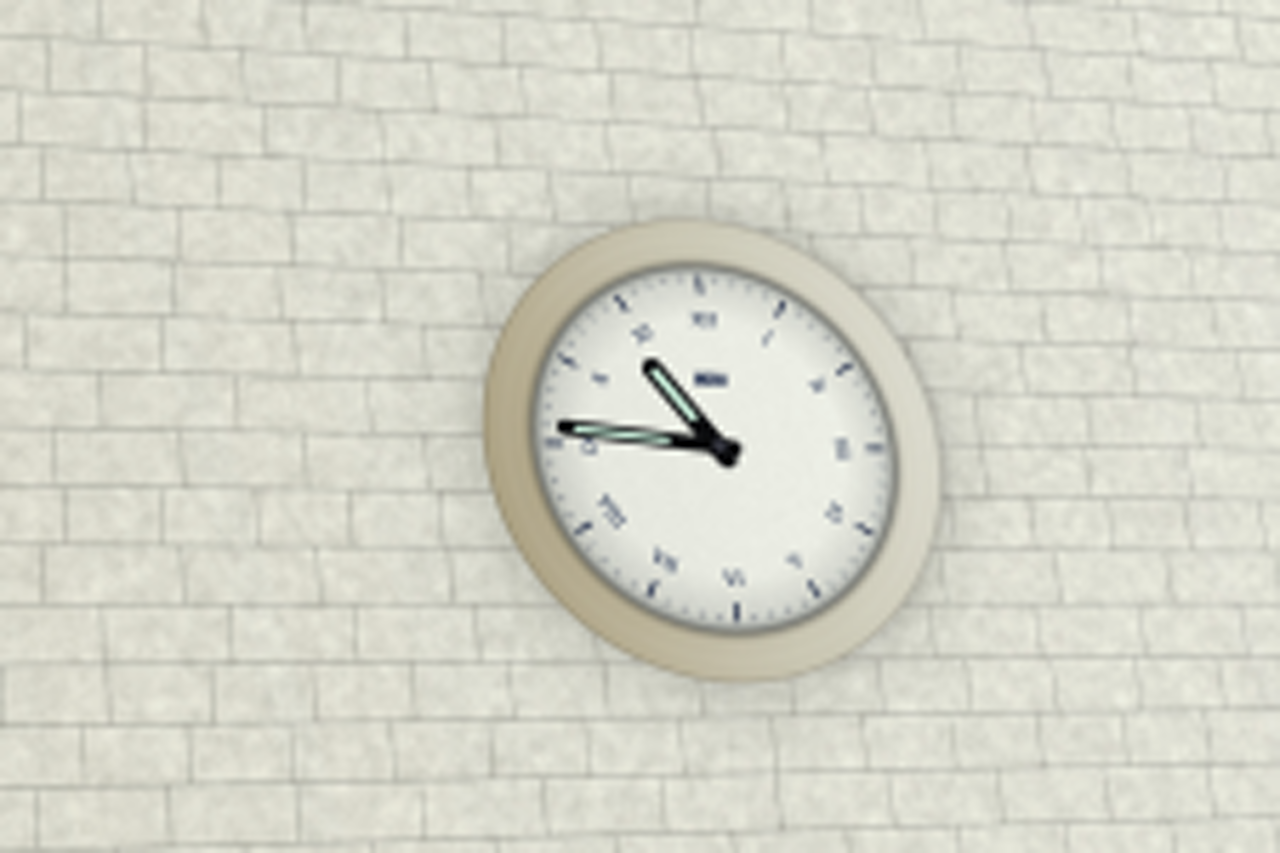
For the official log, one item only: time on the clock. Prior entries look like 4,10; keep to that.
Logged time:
10,46
